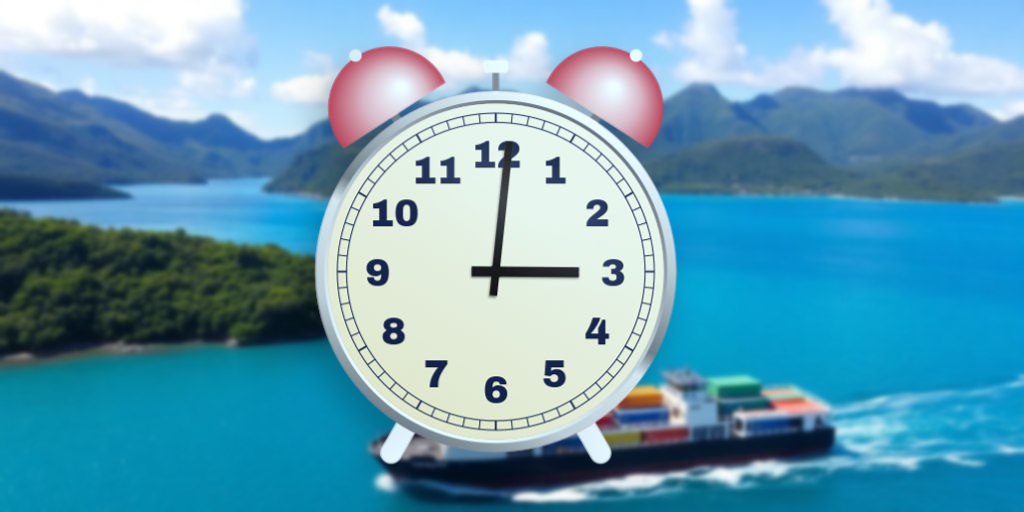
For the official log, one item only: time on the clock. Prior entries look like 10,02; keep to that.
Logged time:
3,01
